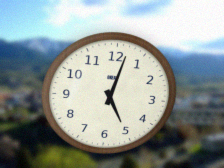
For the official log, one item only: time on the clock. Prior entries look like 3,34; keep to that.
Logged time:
5,02
